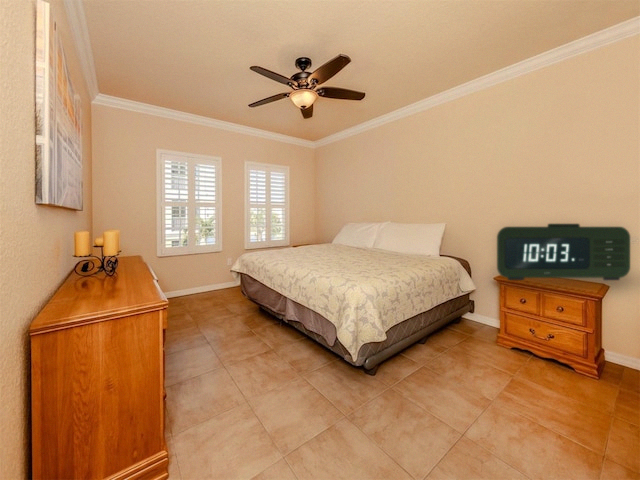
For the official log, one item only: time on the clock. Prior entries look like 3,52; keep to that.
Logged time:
10,03
